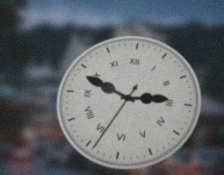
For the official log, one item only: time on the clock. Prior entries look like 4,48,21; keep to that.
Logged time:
2,48,34
